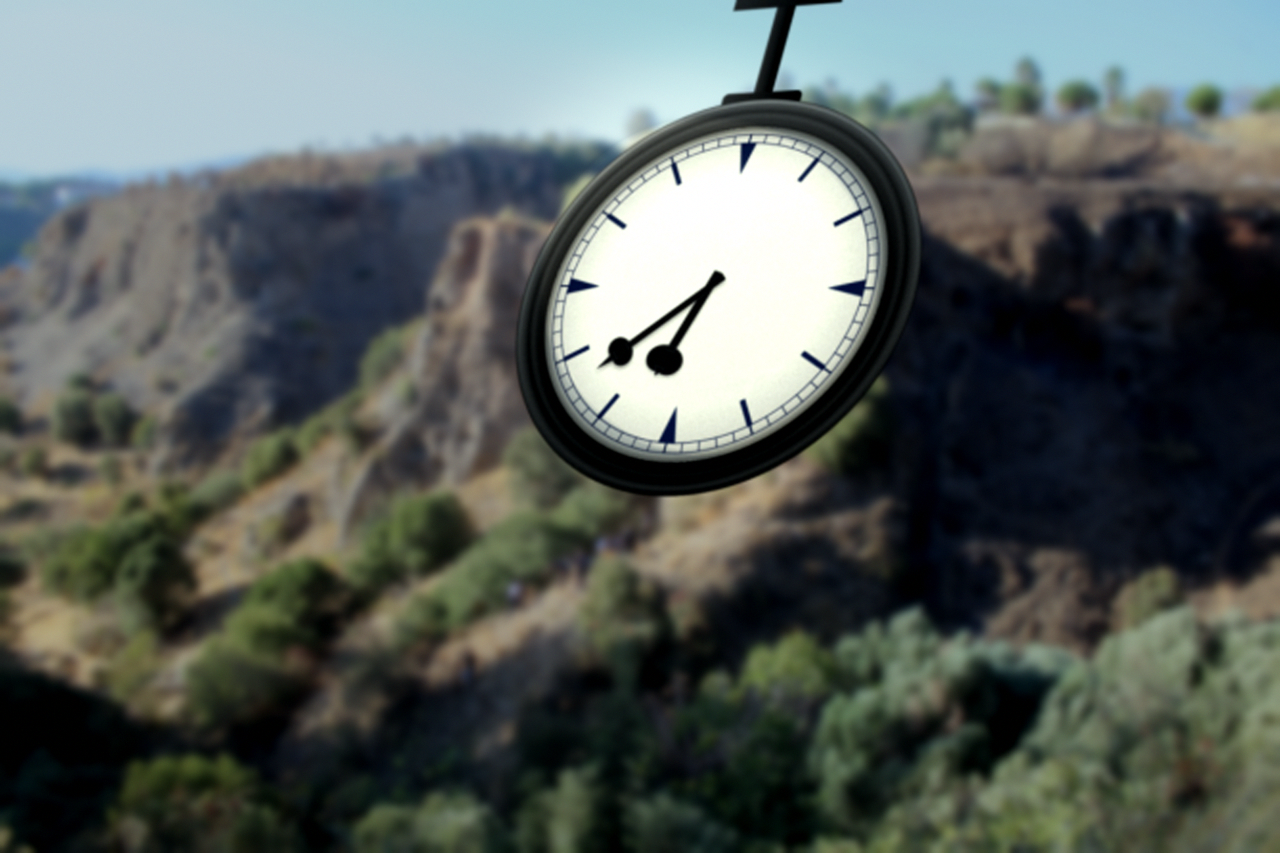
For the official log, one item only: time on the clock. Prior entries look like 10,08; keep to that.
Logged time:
6,38
